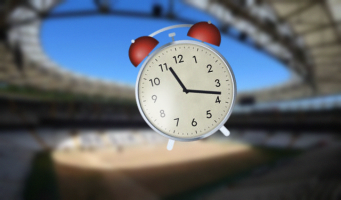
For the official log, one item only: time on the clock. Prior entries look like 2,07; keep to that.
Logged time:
11,18
